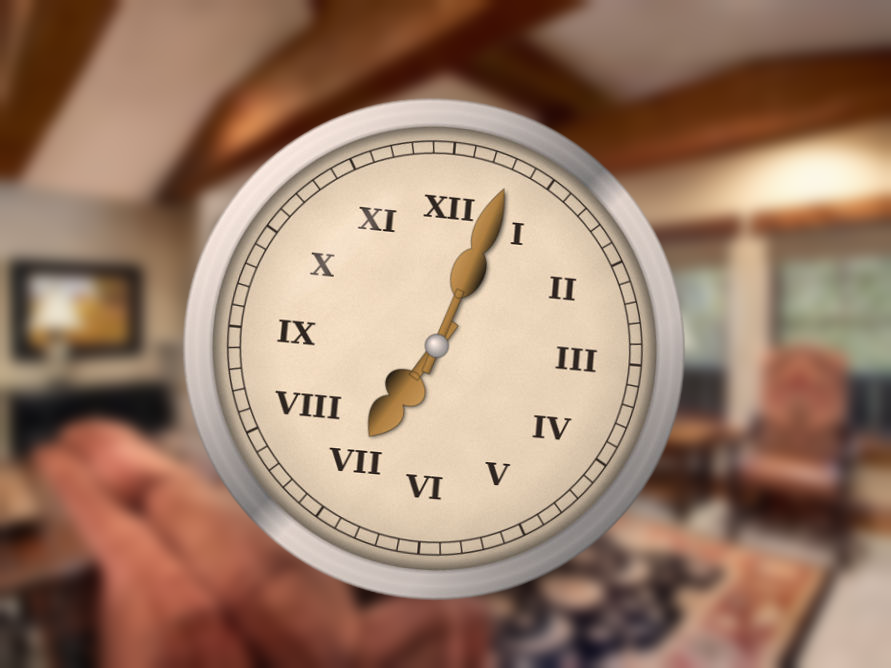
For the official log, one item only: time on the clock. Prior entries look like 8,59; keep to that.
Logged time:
7,03
